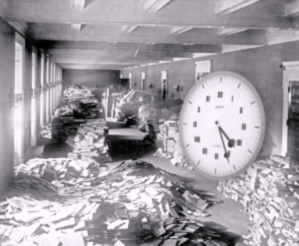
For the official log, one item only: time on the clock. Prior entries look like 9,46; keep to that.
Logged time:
4,26
